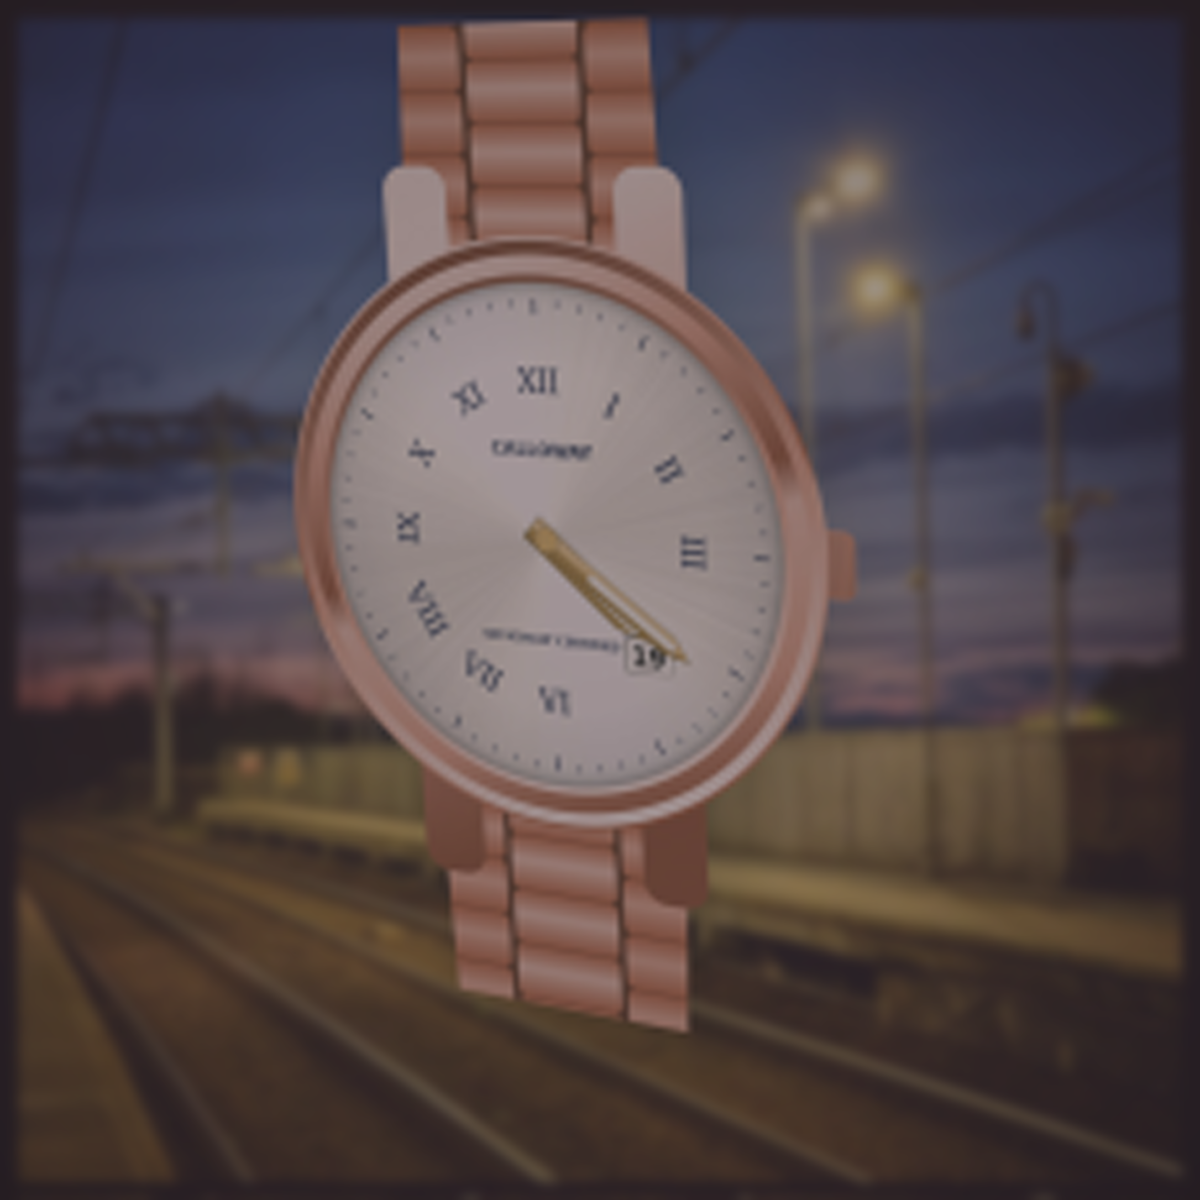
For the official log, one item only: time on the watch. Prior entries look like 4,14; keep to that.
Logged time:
4,21
